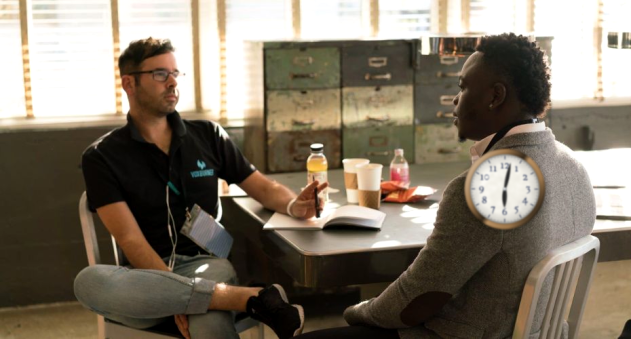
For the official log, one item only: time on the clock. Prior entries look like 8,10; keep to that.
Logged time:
6,02
